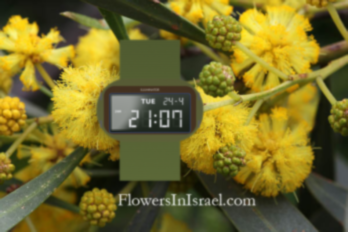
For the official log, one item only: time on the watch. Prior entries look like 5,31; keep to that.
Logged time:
21,07
